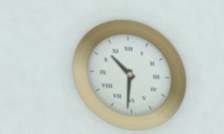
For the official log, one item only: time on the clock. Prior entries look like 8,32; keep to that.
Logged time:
10,31
